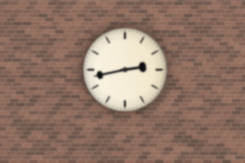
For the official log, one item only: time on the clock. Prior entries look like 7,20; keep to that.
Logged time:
2,43
